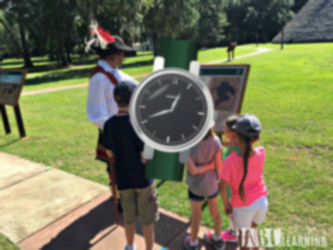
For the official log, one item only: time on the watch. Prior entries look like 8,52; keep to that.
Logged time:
12,41
